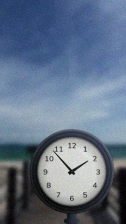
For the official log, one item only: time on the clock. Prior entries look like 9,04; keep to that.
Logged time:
1,53
